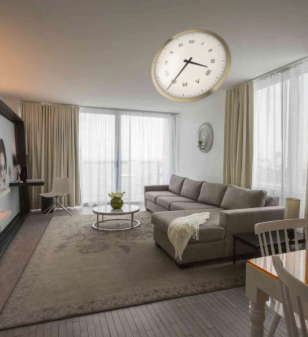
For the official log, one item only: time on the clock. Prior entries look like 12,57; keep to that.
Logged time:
3,35
